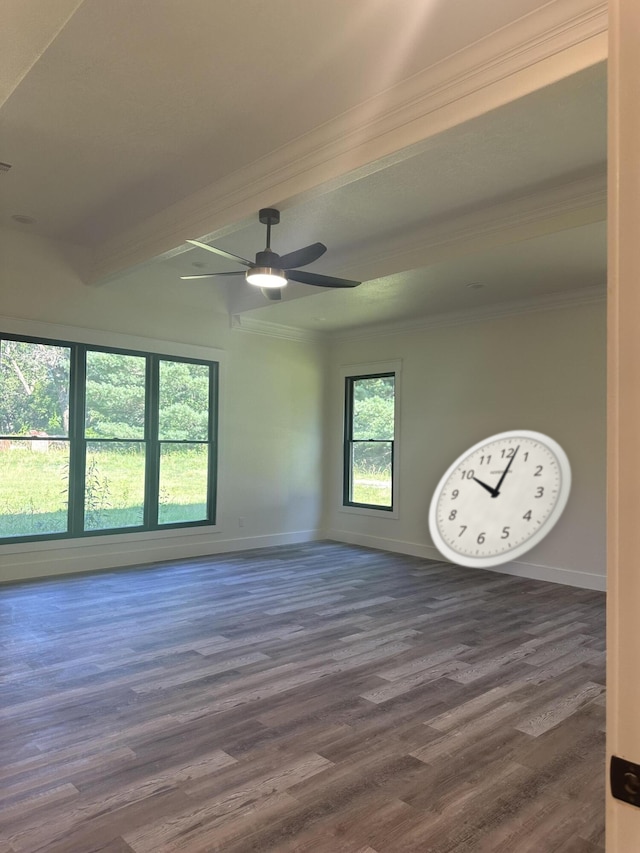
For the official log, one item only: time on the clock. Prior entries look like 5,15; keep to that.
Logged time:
10,02
